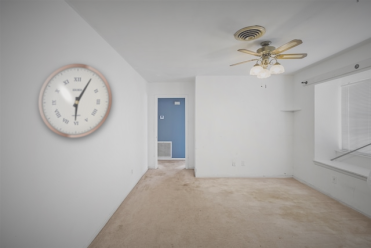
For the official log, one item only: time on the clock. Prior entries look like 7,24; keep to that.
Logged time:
6,05
